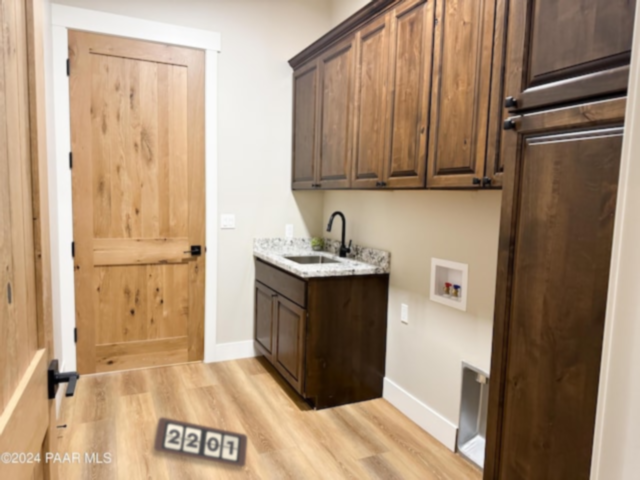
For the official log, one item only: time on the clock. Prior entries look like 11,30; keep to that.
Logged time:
22,01
